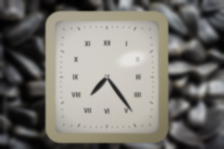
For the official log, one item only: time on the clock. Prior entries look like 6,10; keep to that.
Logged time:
7,24
